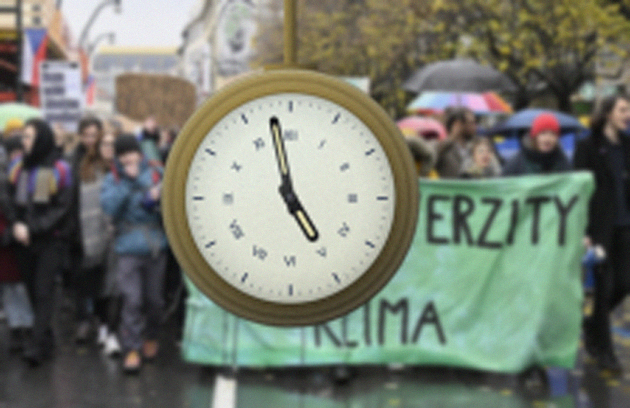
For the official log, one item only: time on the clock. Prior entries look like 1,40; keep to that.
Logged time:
4,58
